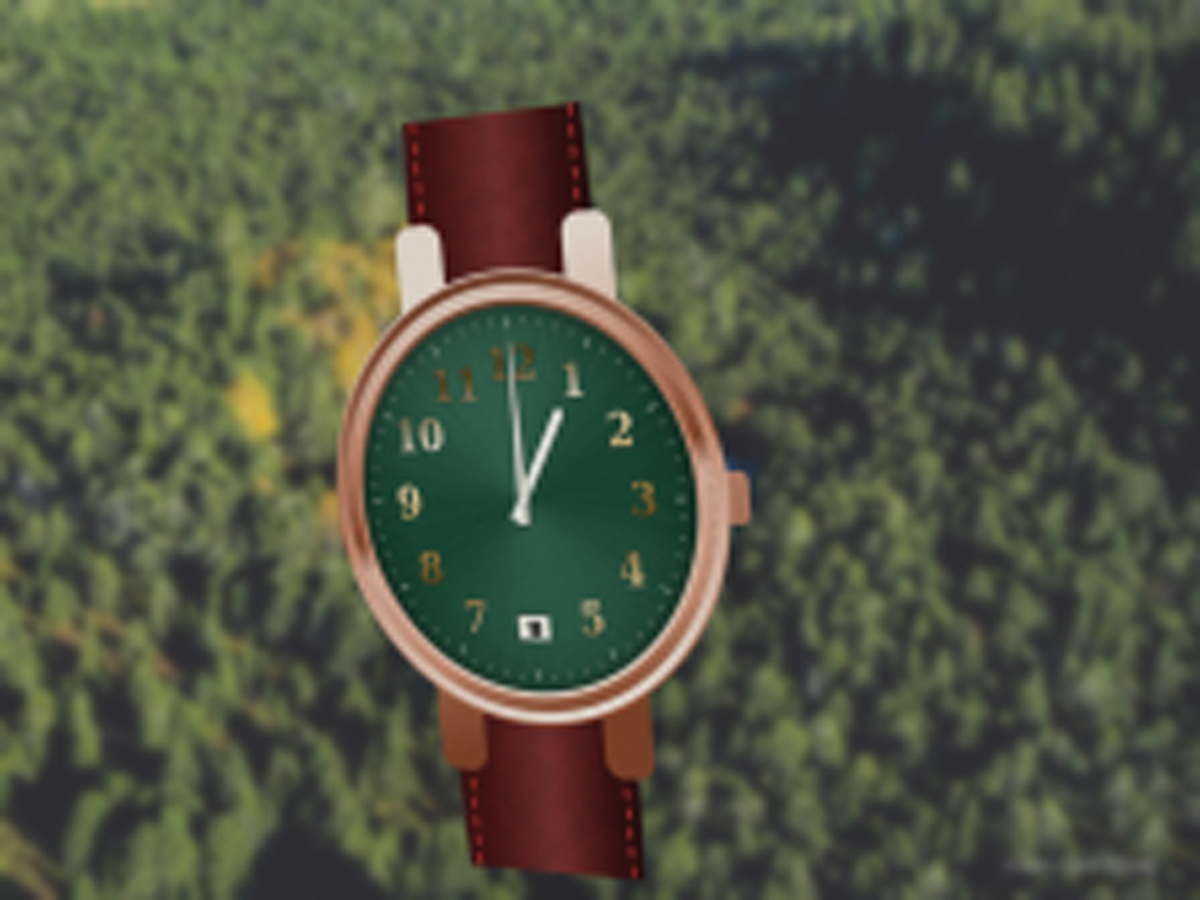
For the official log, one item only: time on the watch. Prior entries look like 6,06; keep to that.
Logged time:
1,00
